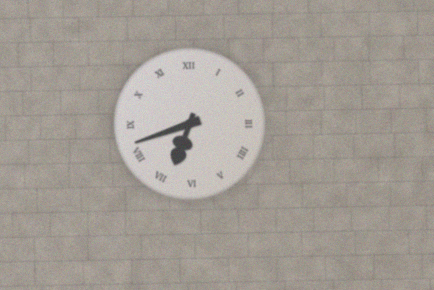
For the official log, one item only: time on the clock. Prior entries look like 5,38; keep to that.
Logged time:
6,42
